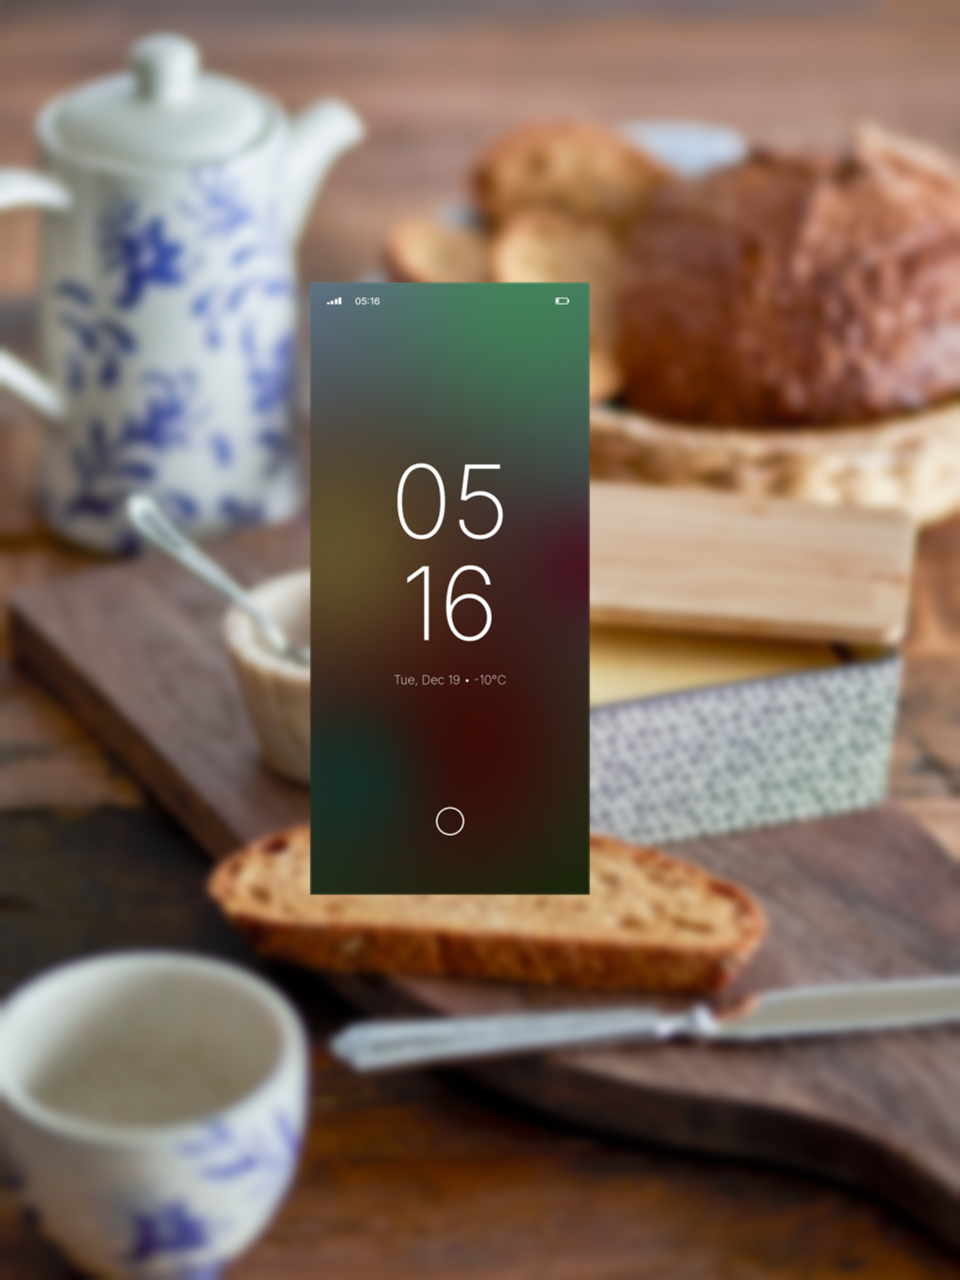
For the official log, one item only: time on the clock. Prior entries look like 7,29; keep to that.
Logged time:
5,16
